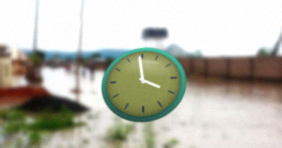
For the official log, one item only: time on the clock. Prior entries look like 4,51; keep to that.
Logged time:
3,59
